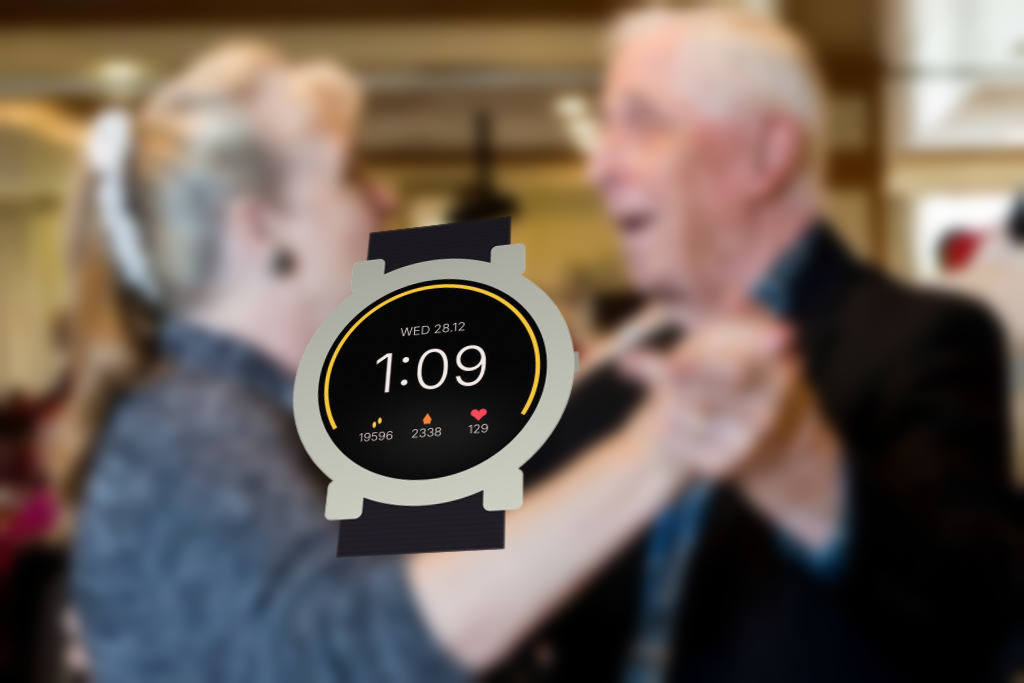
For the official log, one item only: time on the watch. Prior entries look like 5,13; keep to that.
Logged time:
1,09
